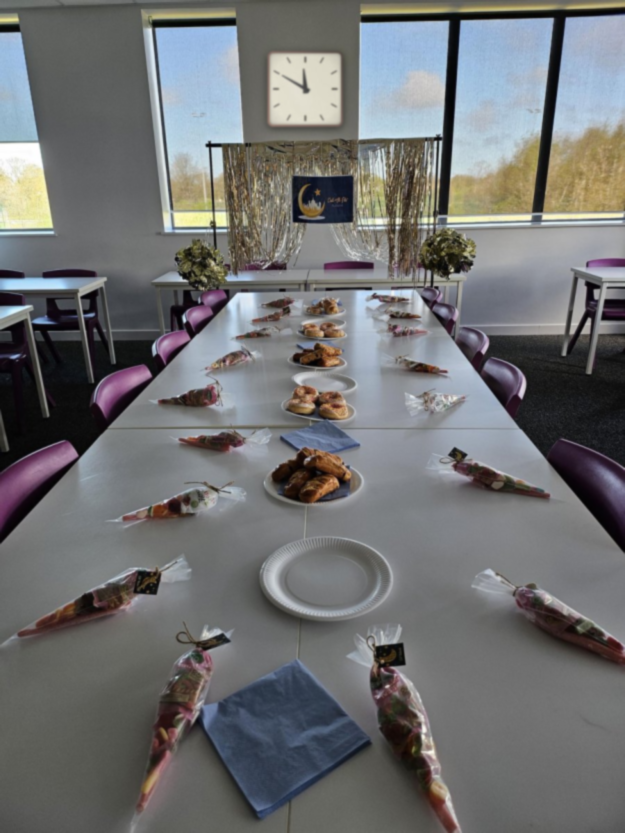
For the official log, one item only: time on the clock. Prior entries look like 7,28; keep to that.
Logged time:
11,50
